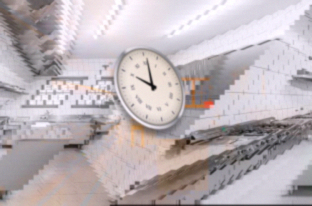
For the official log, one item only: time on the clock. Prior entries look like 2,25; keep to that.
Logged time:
10,01
